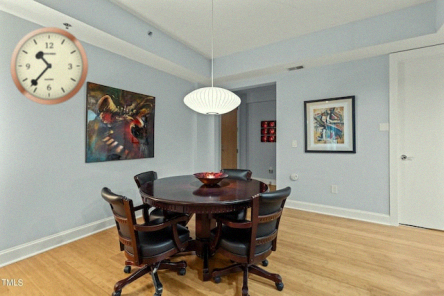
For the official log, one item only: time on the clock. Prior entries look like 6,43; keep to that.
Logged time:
10,37
